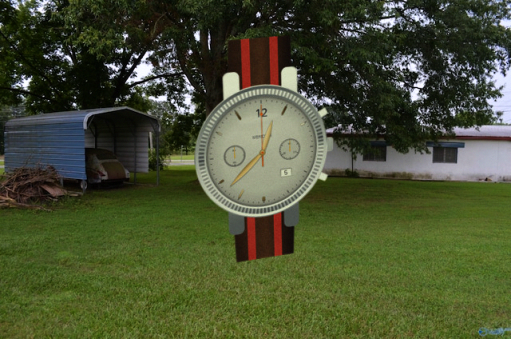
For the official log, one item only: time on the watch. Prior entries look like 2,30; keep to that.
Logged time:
12,38
